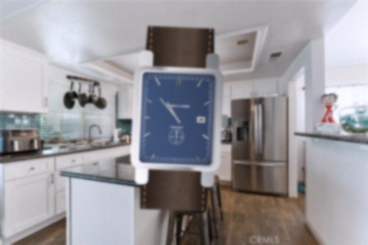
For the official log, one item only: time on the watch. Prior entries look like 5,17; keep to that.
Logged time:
10,53
